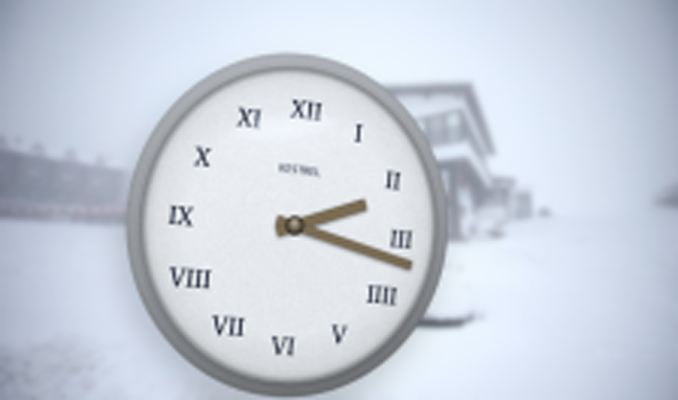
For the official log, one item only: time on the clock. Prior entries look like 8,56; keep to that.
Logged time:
2,17
